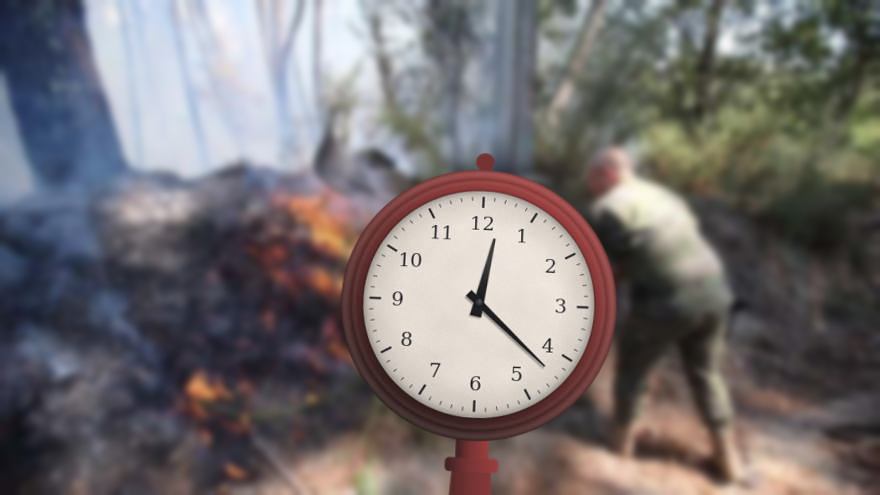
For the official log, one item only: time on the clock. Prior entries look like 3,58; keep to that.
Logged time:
12,22
